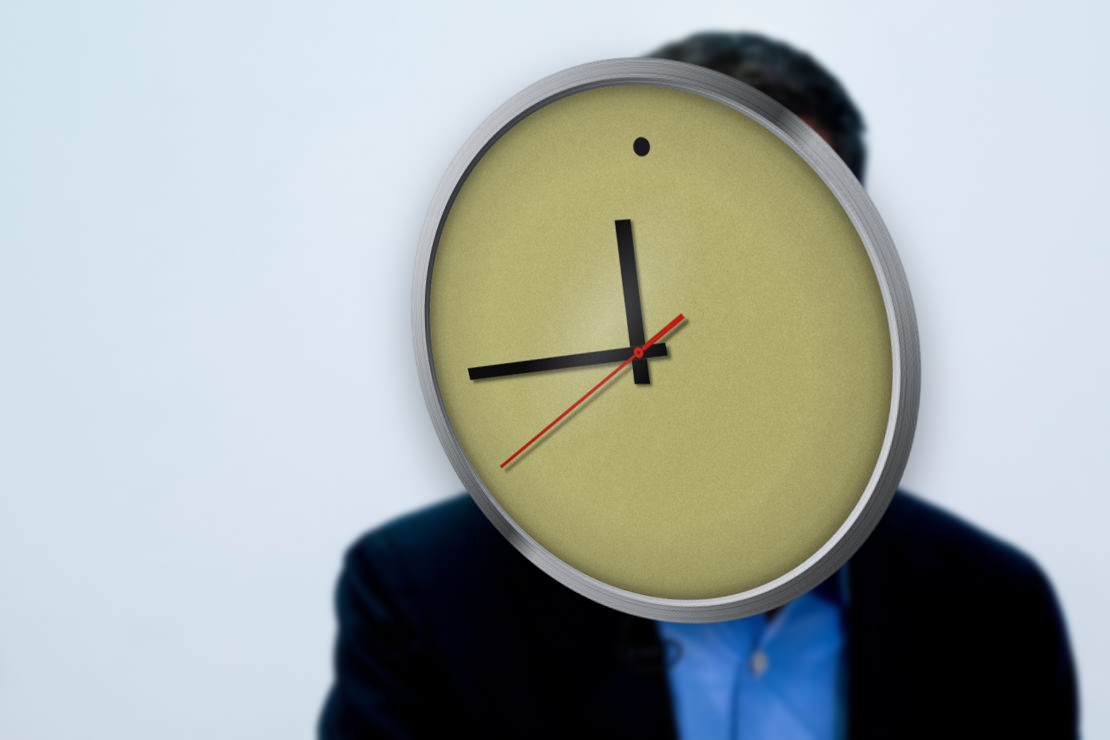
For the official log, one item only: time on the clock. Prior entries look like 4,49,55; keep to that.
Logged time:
11,42,38
